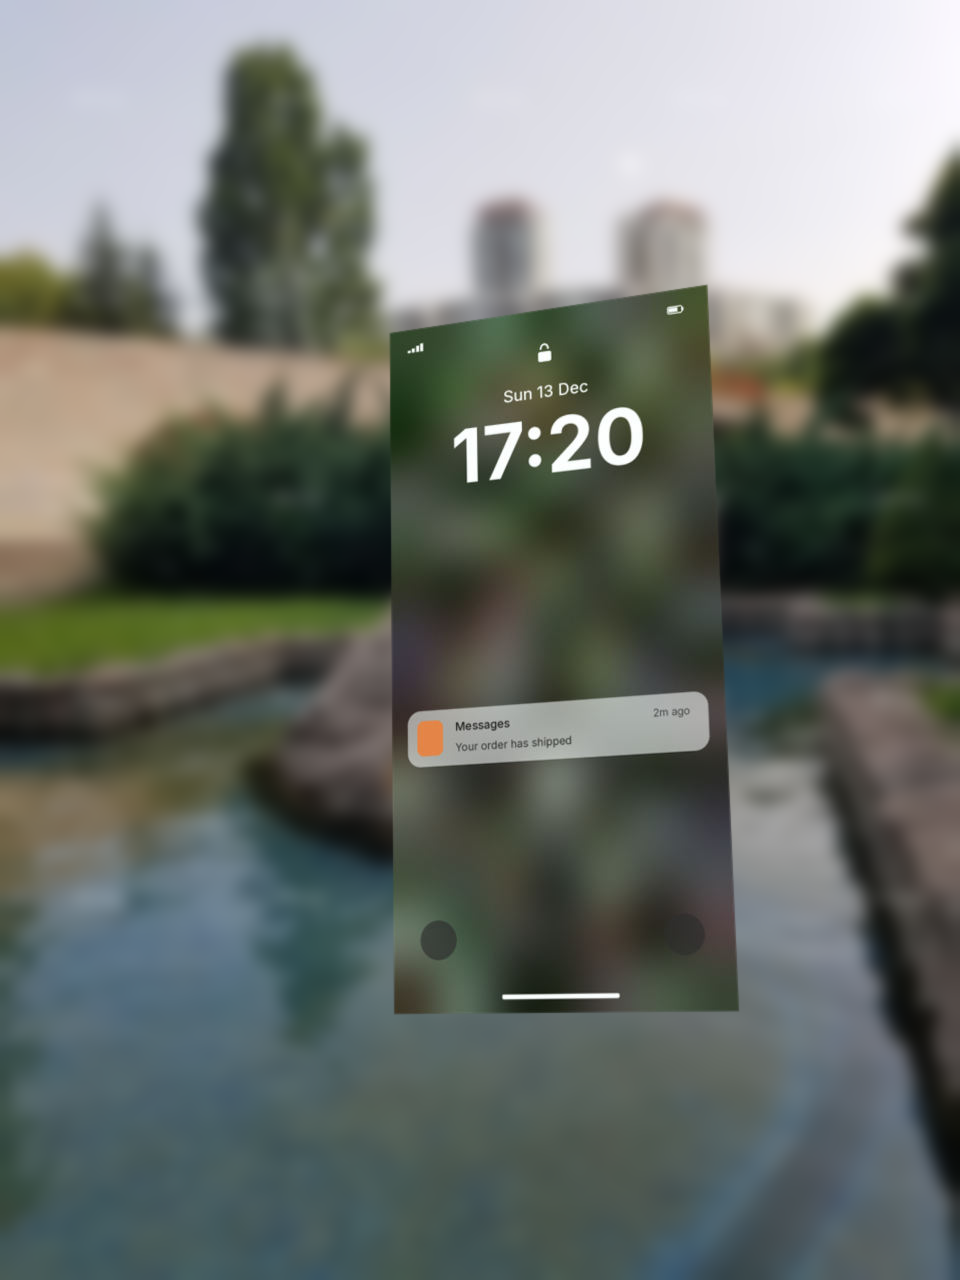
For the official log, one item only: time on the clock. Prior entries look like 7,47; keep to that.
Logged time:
17,20
